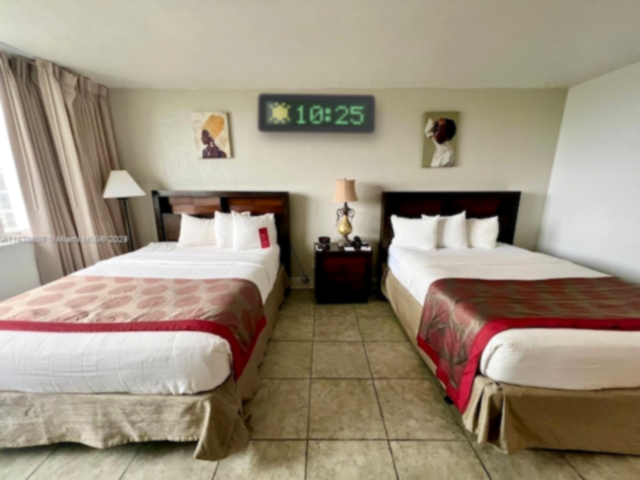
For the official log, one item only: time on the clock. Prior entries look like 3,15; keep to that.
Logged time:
10,25
